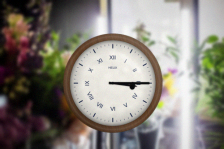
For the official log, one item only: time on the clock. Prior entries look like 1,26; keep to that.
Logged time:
3,15
